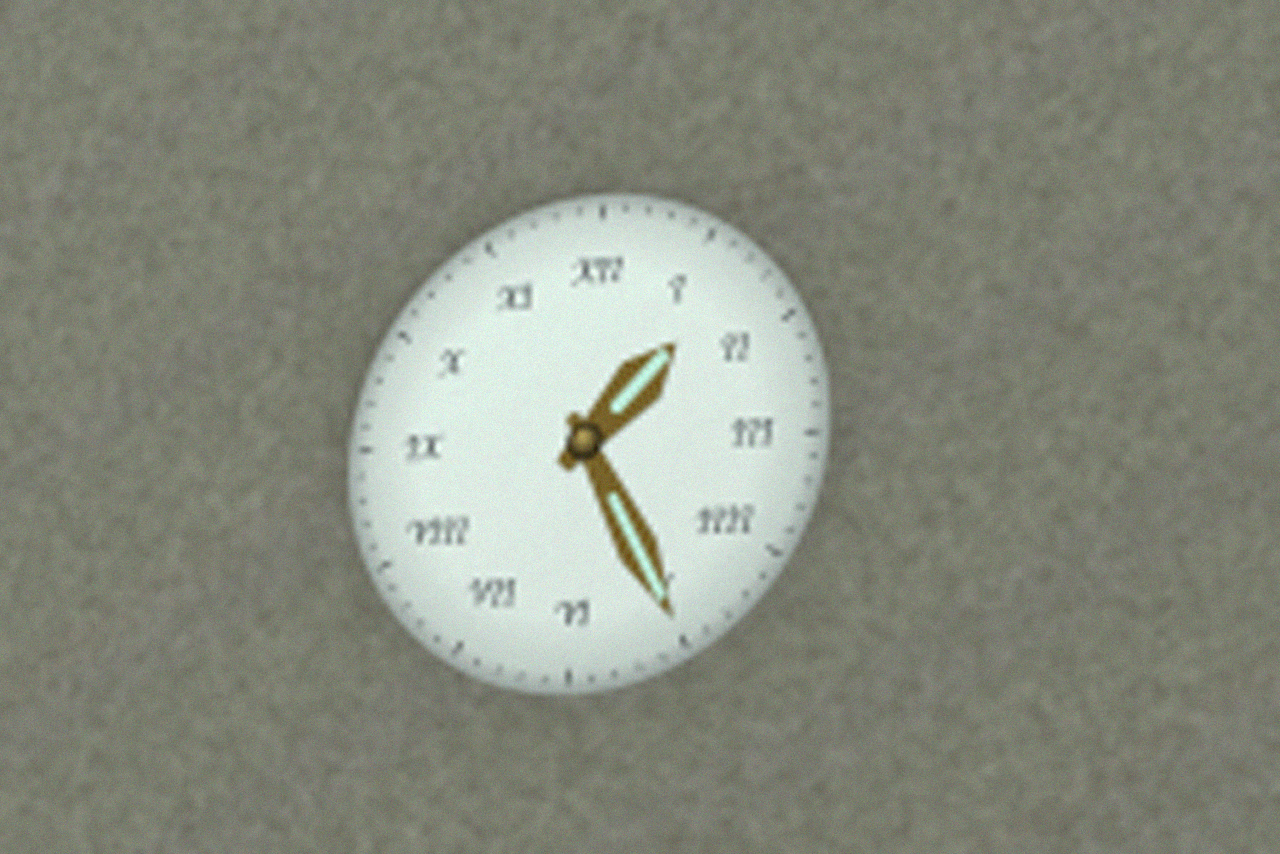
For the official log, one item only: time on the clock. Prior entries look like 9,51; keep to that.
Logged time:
1,25
